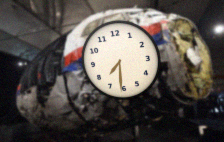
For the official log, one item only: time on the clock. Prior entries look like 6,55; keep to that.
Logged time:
7,31
